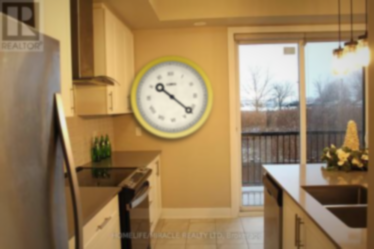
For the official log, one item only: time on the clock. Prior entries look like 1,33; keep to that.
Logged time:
10,22
